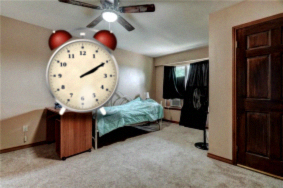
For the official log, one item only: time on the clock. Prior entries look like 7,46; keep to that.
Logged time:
2,10
